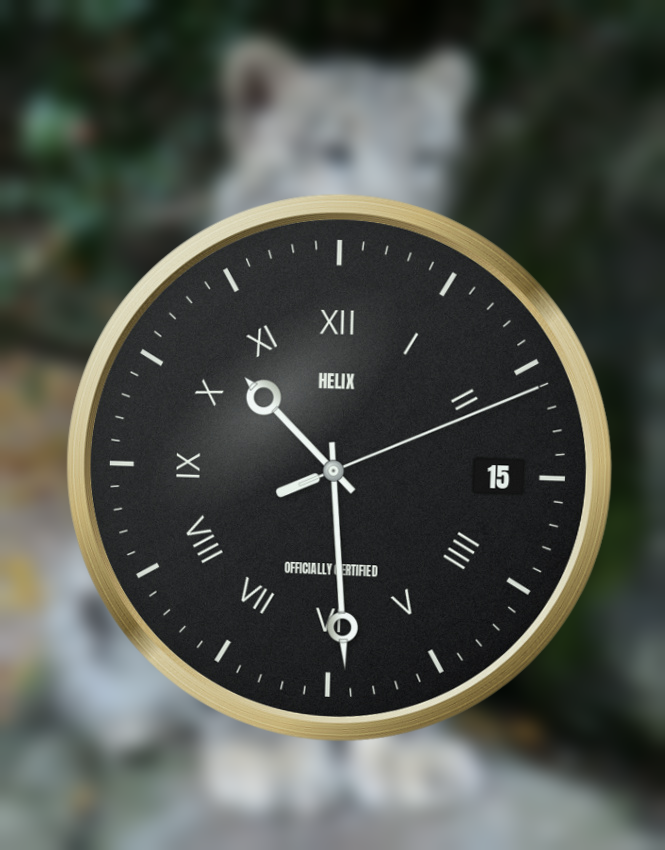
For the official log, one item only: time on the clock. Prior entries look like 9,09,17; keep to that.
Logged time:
10,29,11
